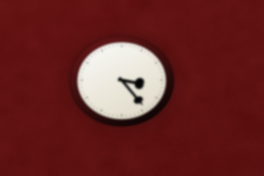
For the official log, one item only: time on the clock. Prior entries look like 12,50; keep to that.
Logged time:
3,24
